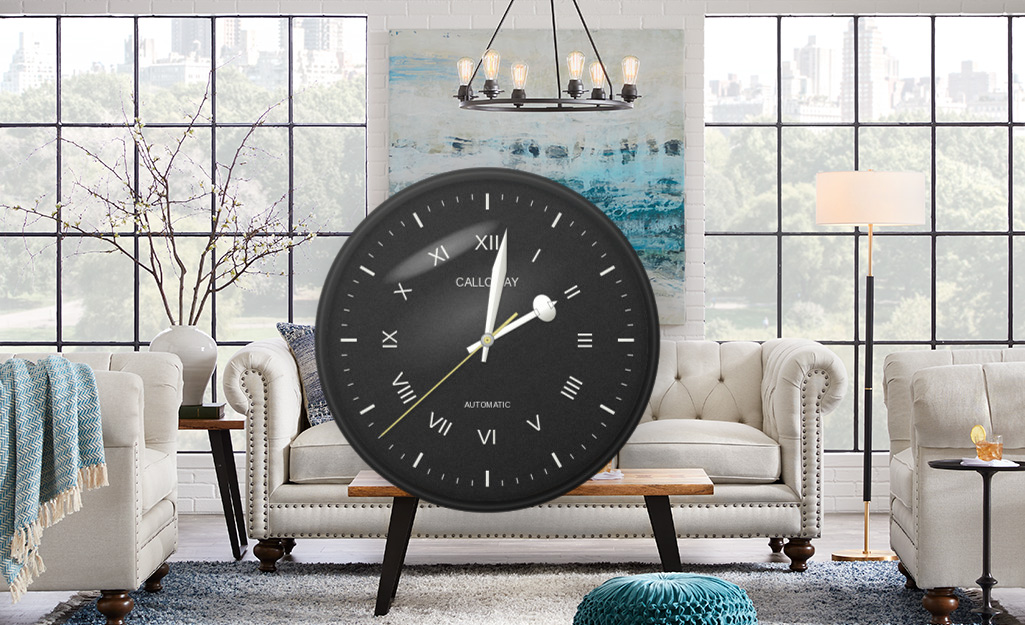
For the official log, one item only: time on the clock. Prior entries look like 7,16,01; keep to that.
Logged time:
2,01,38
